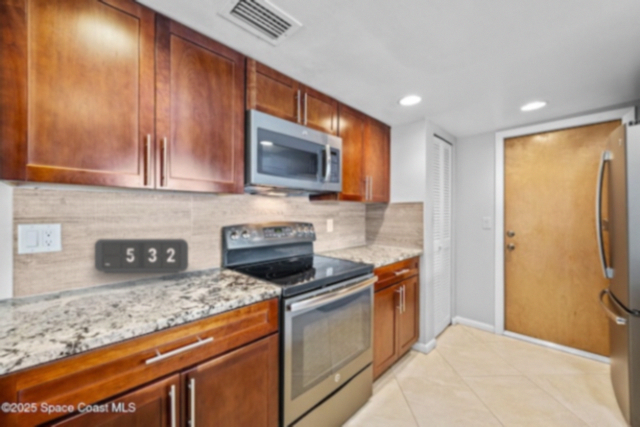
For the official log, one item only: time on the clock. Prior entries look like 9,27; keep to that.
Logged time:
5,32
